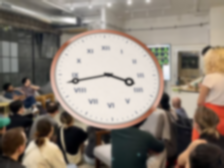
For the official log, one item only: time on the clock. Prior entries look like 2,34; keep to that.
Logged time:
3,43
